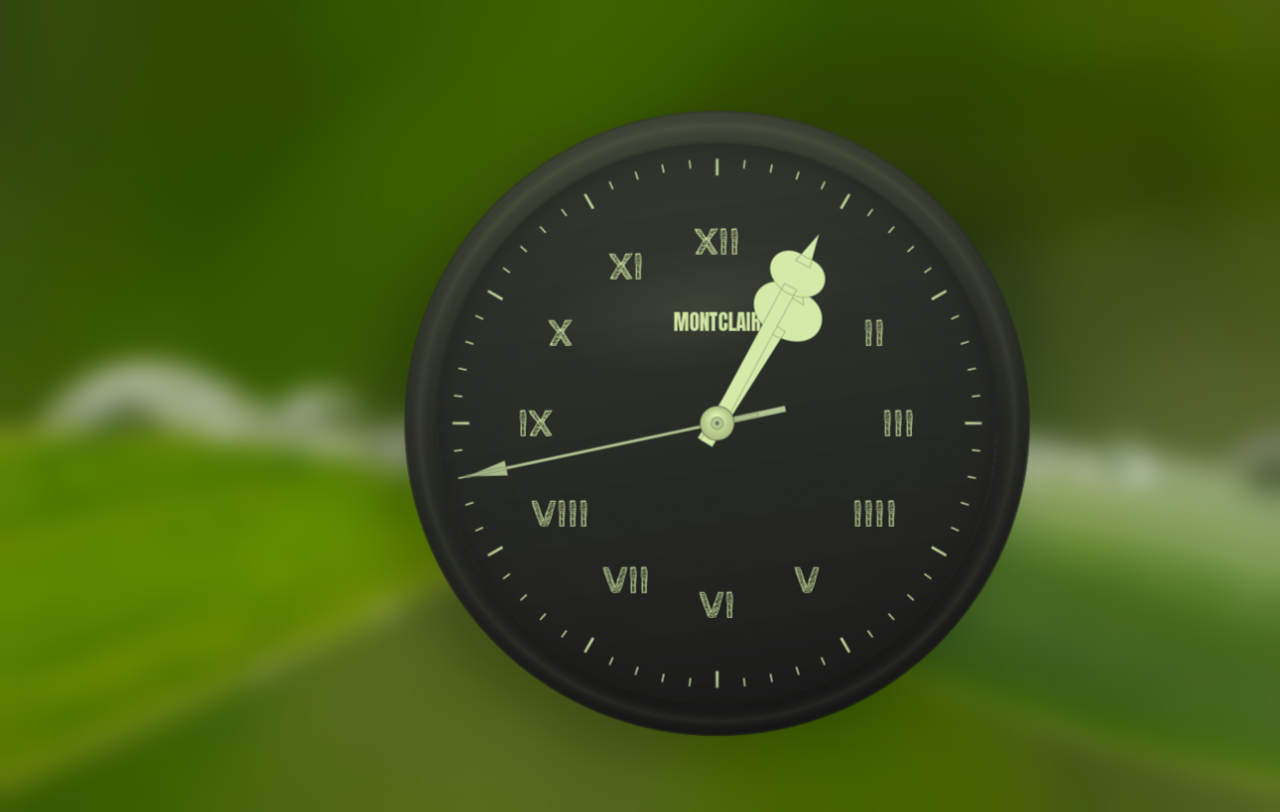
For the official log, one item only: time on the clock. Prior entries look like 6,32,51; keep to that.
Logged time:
1,04,43
